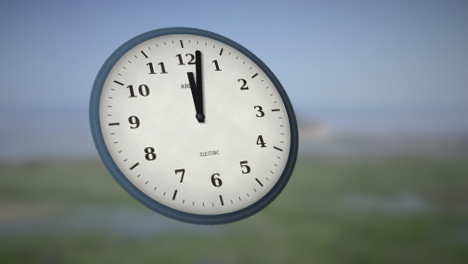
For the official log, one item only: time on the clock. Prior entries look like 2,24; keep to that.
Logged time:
12,02
